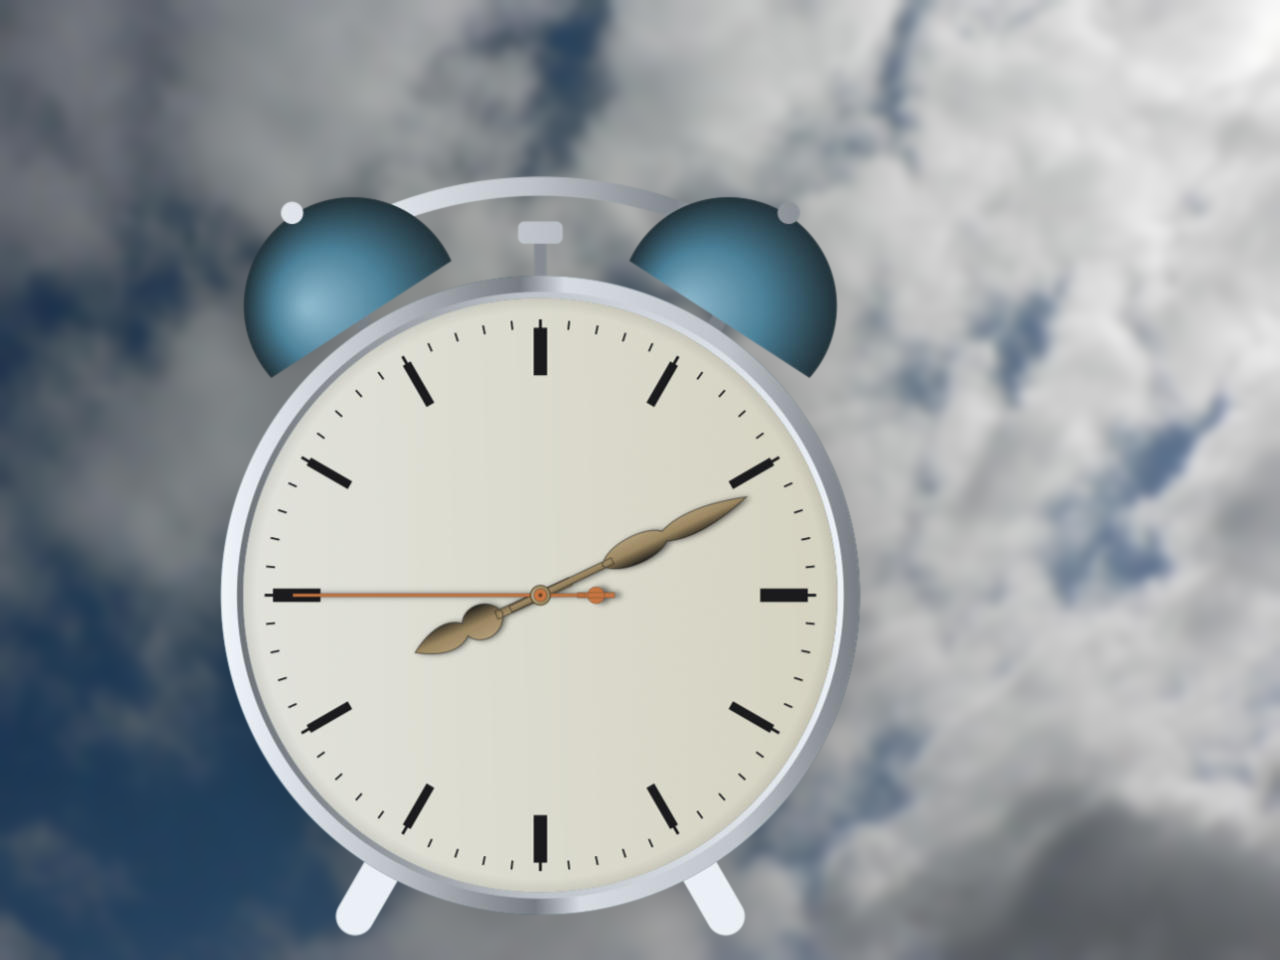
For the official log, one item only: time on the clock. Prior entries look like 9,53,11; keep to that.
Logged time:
8,10,45
